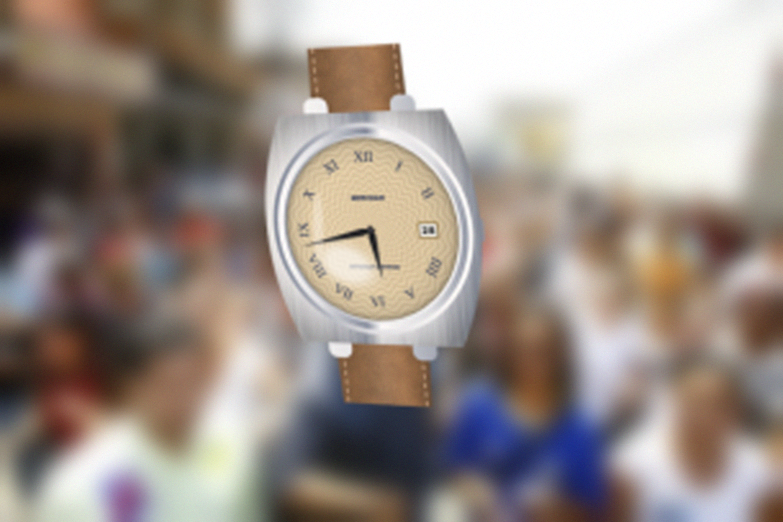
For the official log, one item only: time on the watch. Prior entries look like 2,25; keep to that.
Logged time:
5,43
